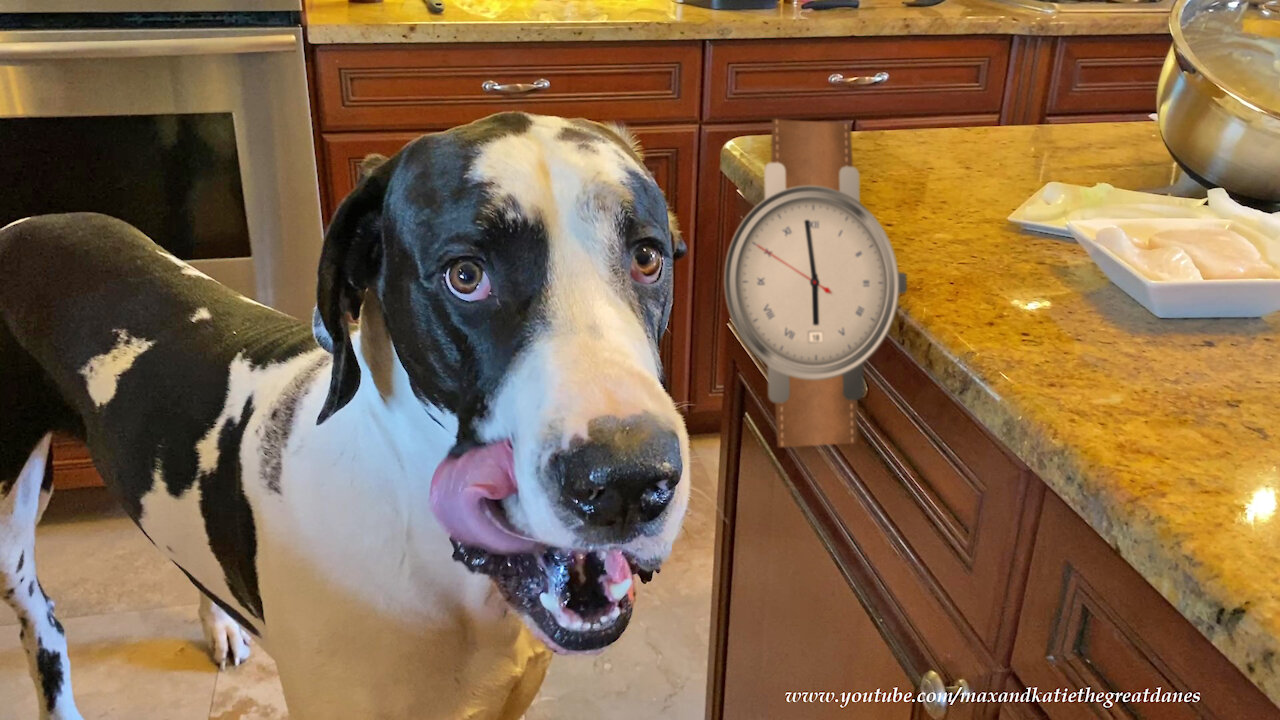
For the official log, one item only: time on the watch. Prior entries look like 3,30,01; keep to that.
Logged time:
5,58,50
